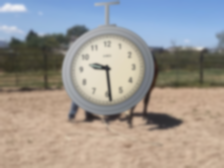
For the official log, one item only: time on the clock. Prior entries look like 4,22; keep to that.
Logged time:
9,29
